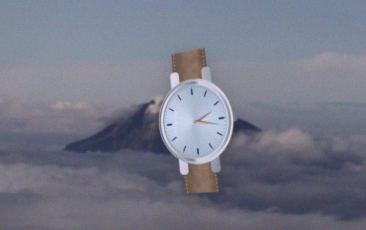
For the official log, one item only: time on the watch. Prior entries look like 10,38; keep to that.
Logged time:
2,17
